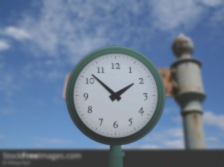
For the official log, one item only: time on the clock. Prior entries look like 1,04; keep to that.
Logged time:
1,52
